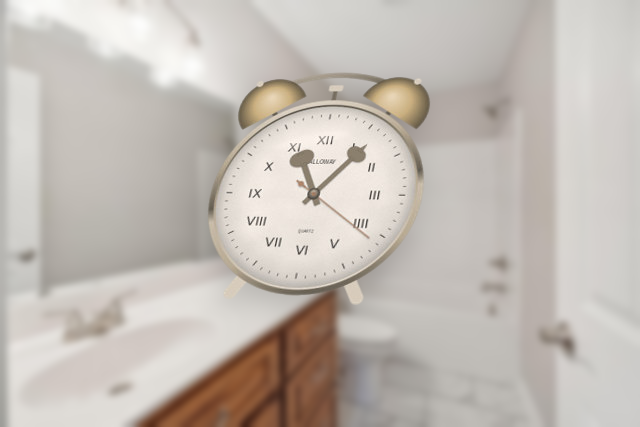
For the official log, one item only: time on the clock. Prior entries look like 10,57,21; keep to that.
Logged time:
11,06,21
